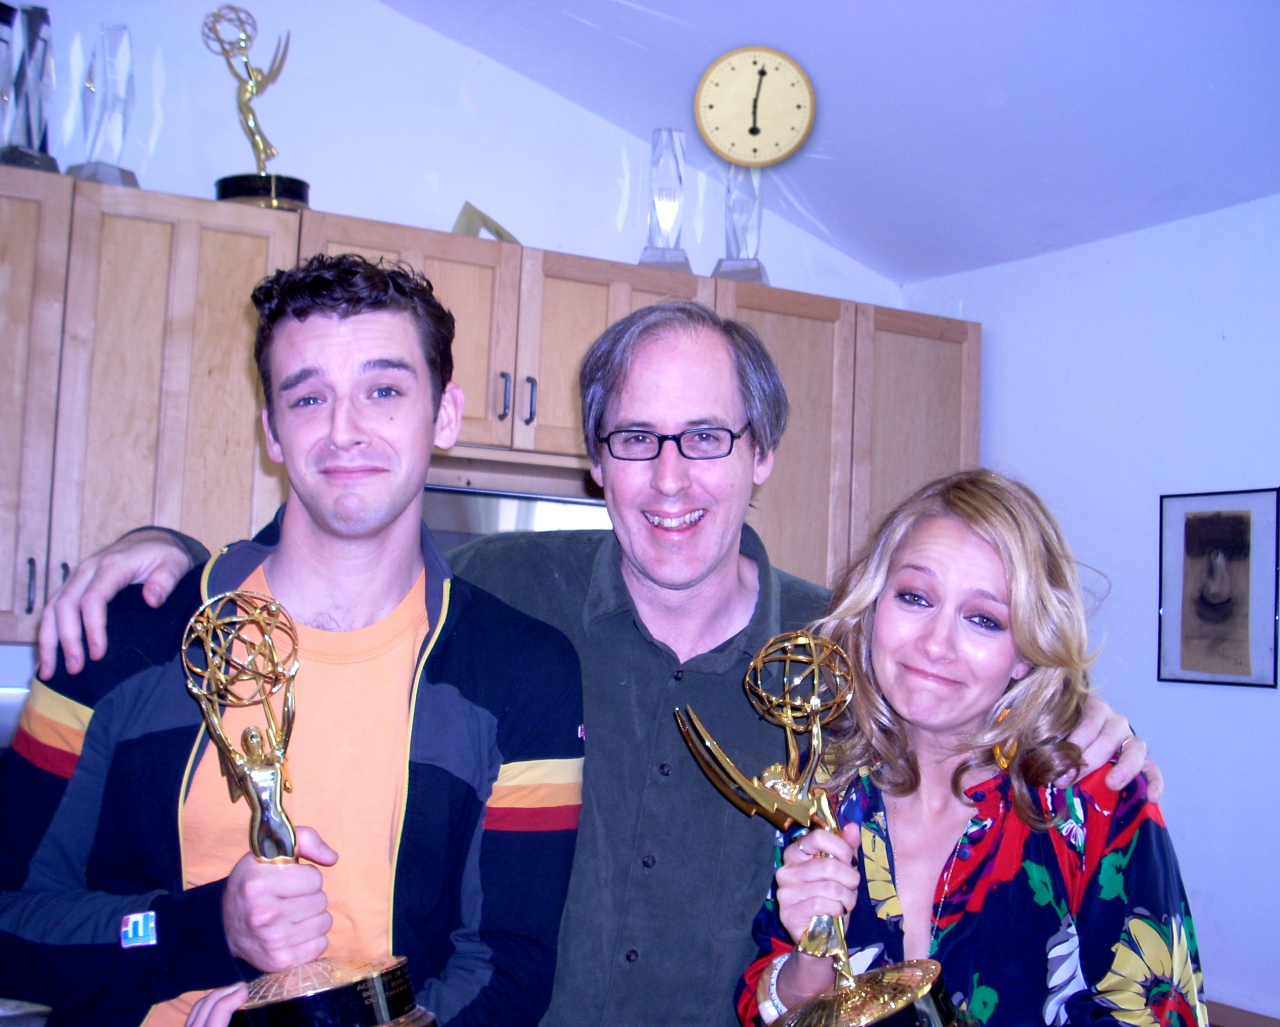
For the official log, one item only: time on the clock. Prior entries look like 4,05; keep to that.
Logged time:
6,02
